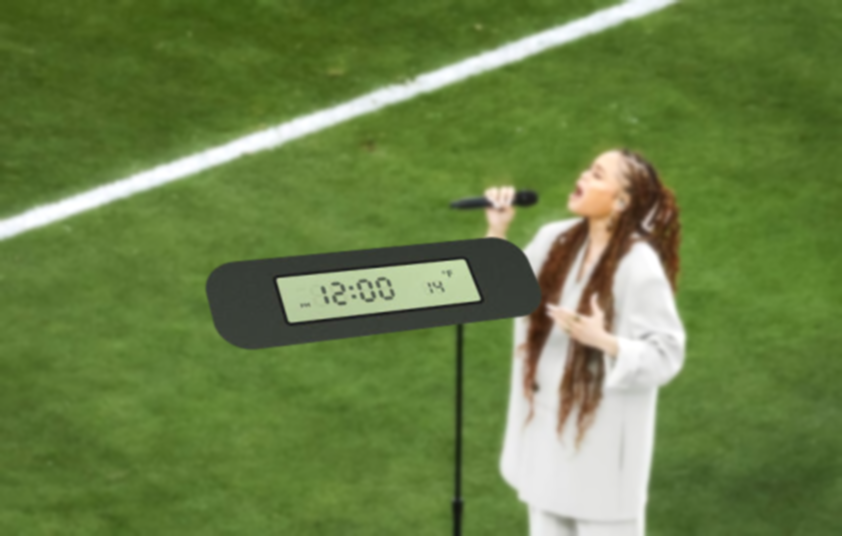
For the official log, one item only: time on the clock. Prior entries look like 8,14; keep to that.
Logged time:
12,00
